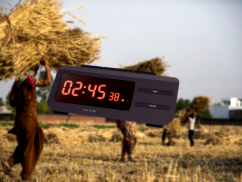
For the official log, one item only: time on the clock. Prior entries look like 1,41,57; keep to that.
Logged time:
2,45,38
